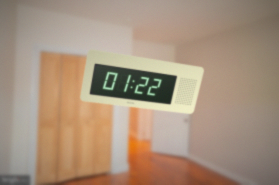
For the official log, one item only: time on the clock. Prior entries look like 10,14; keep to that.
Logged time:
1,22
